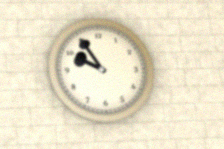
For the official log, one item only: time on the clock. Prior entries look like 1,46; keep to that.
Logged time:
9,55
